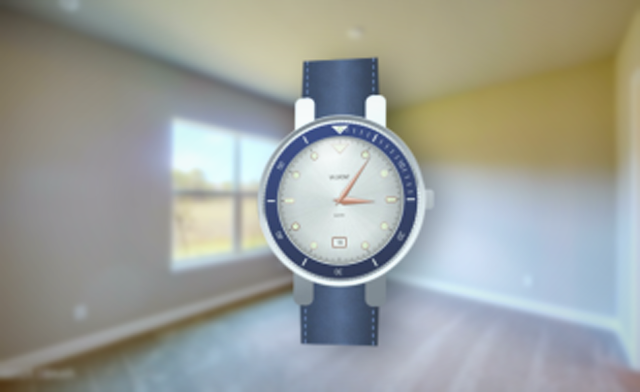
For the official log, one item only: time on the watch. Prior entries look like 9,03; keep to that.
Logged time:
3,06
